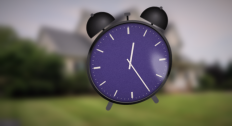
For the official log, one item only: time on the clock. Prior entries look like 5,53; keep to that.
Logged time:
12,25
